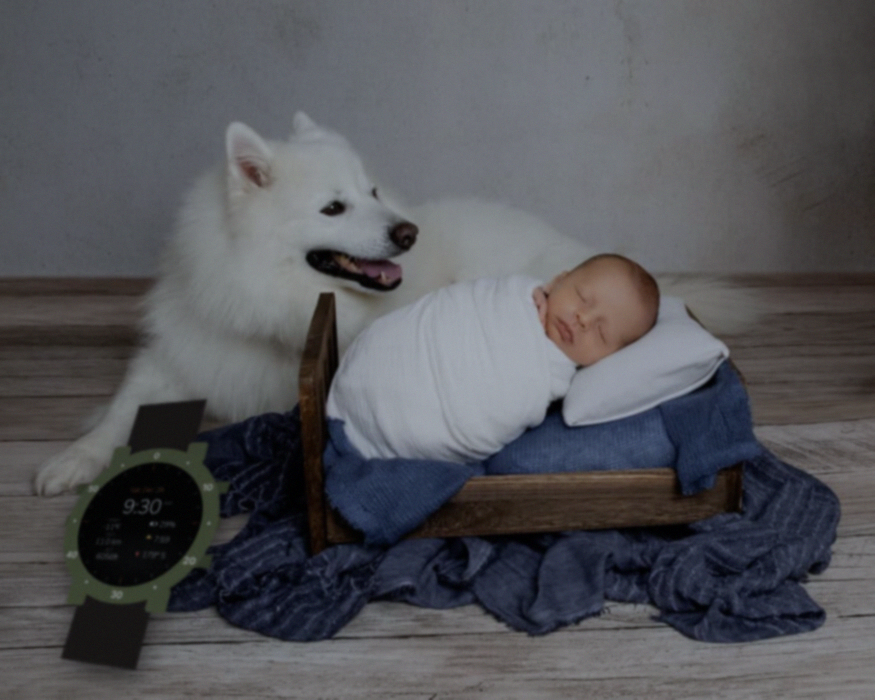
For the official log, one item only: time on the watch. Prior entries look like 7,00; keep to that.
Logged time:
9,30
